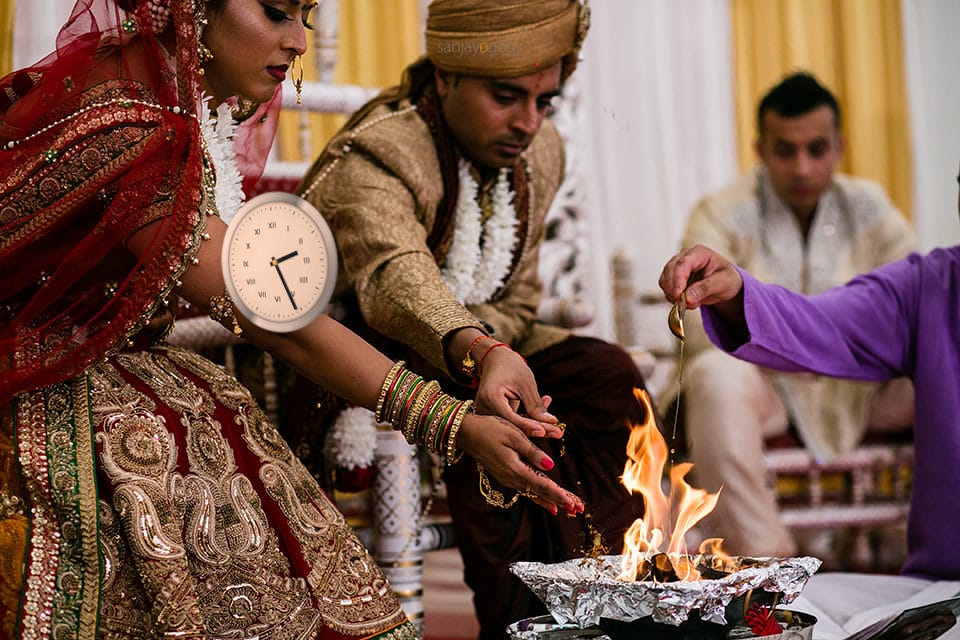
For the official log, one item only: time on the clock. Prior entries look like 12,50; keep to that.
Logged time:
2,26
